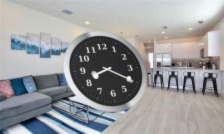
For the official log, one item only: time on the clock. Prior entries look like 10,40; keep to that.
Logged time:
8,20
